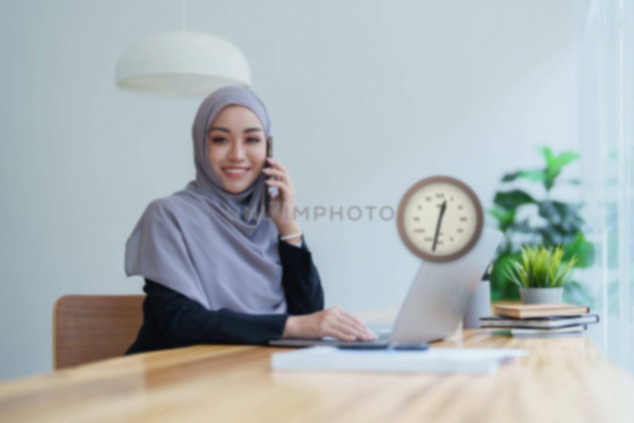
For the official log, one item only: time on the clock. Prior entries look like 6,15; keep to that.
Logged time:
12,32
